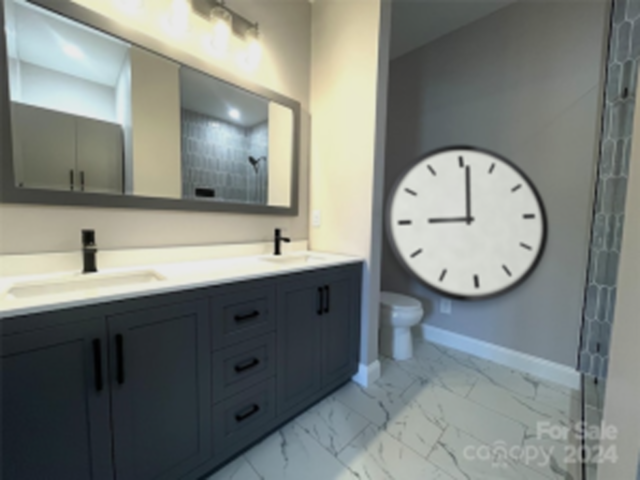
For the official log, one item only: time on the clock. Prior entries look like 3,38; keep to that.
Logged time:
9,01
